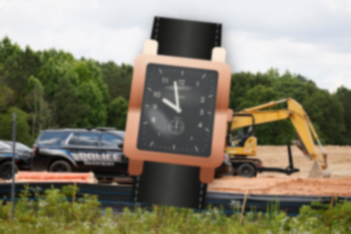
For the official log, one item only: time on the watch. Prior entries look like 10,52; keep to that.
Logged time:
9,58
